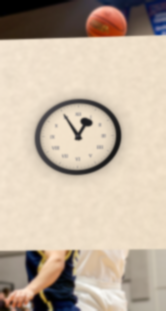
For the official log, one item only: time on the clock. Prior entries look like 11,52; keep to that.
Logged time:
12,55
